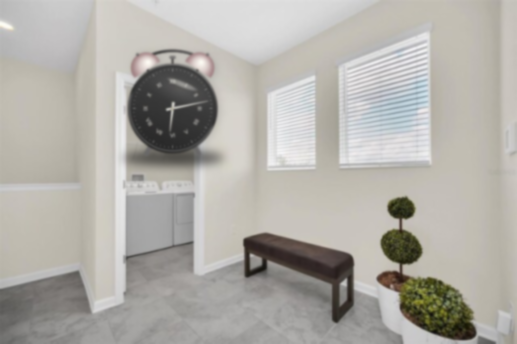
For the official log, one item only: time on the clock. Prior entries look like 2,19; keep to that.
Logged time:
6,13
